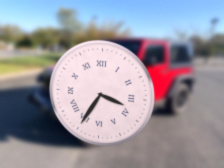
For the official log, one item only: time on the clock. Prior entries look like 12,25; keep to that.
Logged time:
3,35
